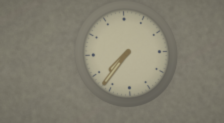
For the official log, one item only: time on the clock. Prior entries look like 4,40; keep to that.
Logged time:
7,37
